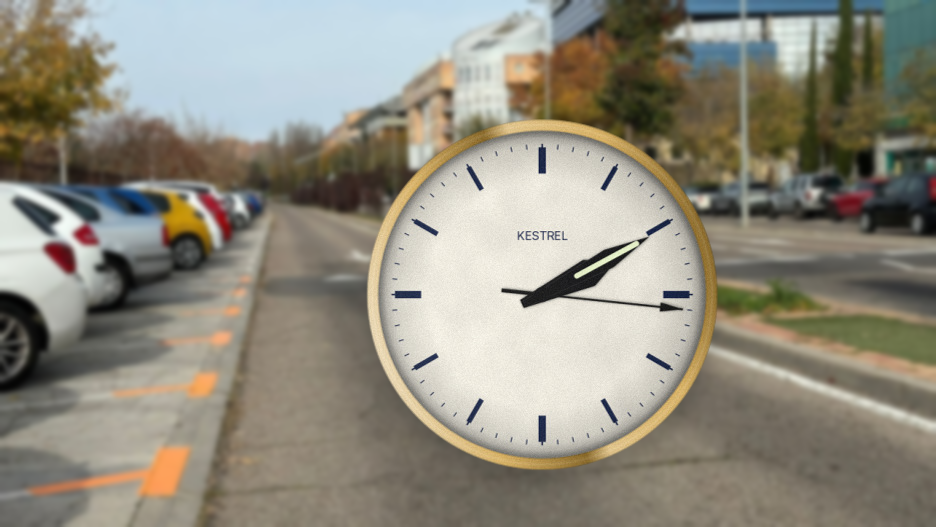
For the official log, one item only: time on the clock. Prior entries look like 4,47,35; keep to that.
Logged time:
2,10,16
